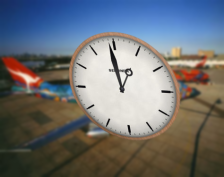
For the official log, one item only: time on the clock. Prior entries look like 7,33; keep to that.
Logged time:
12,59
